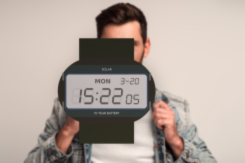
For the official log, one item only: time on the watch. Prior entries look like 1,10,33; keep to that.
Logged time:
15,22,05
